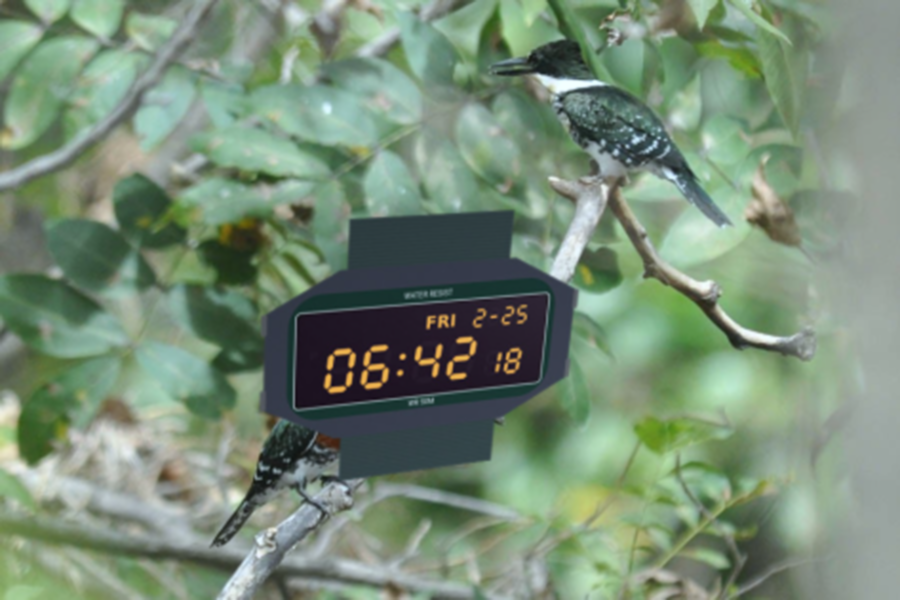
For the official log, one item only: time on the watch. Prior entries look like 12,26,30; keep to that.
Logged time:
6,42,18
